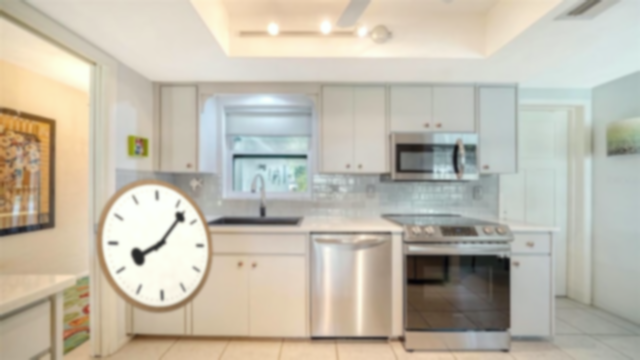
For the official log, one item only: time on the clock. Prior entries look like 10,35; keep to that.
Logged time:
8,07
